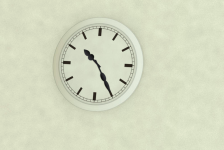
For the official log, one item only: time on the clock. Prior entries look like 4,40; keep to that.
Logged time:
10,25
